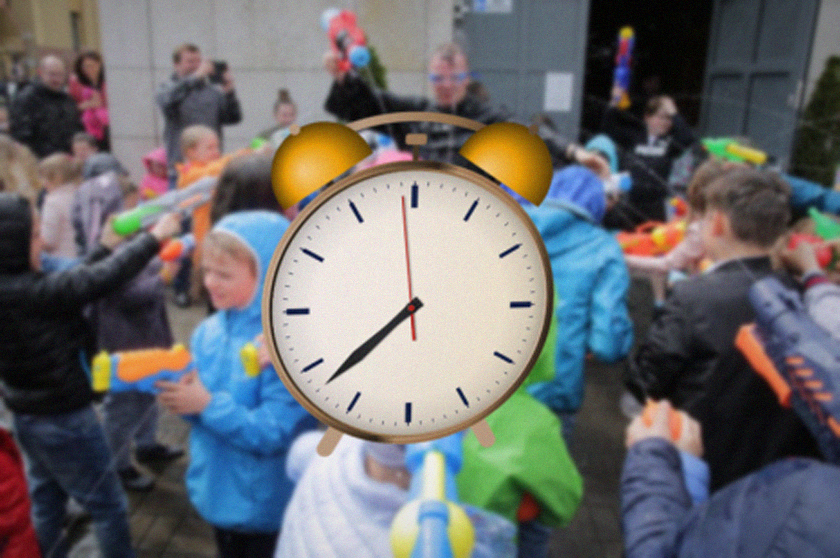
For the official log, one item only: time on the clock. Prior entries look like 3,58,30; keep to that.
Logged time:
7,37,59
